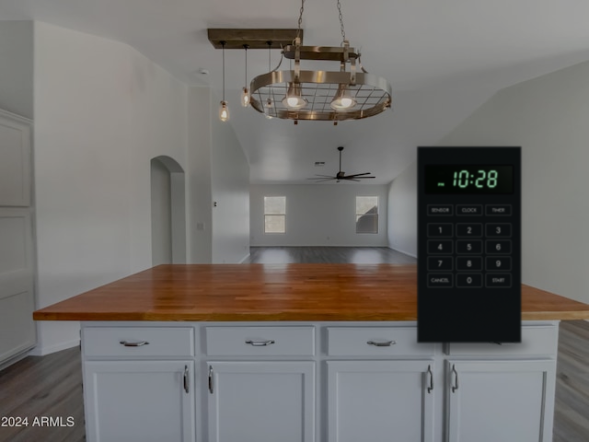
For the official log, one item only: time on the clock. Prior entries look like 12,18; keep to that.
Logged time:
10,28
